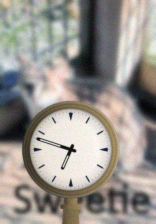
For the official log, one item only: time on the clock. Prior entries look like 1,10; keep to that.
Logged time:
6,48
